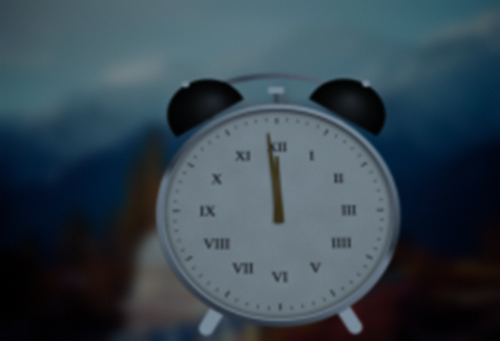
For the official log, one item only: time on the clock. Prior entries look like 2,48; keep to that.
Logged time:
11,59
